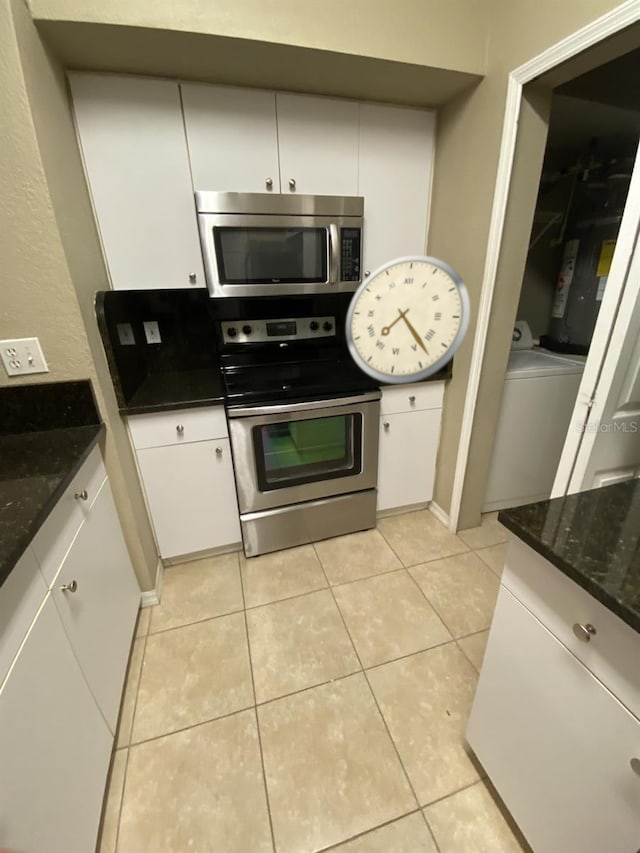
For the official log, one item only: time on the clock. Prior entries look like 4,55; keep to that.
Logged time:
7,23
